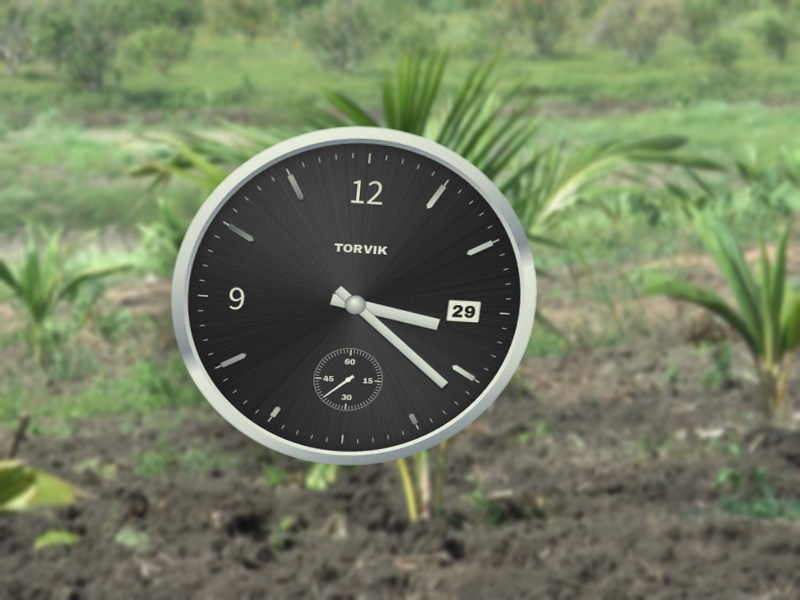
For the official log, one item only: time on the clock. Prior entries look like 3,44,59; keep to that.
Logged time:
3,21,38
